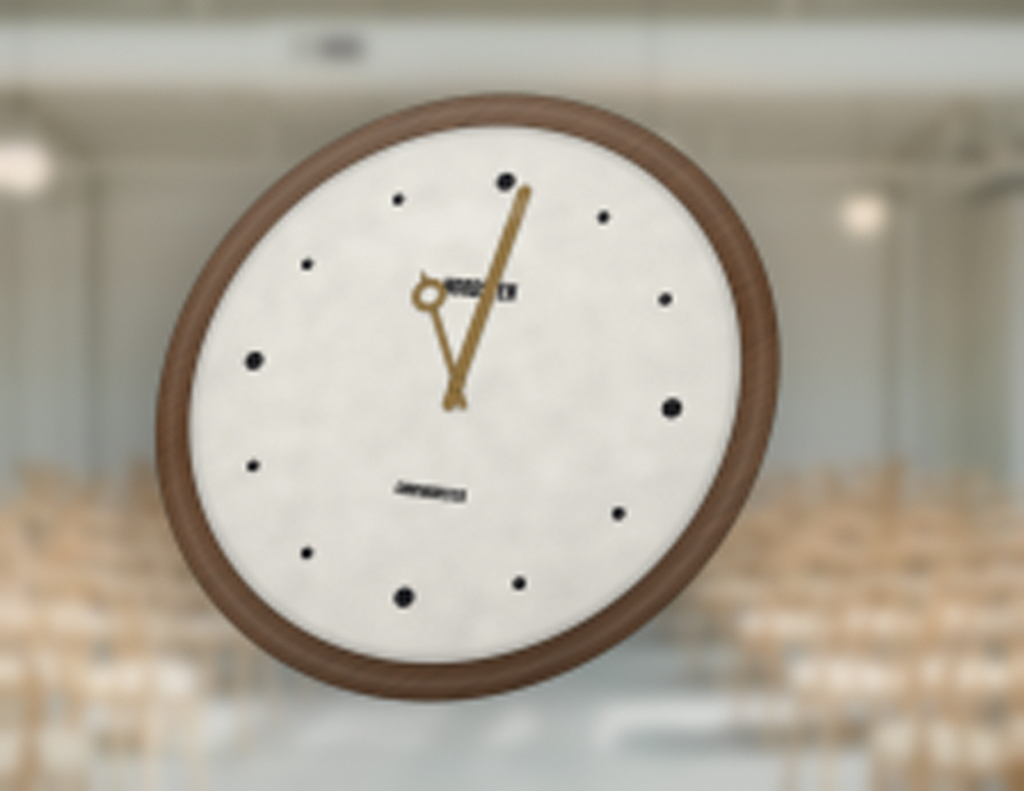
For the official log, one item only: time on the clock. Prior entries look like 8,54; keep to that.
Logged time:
11,01
